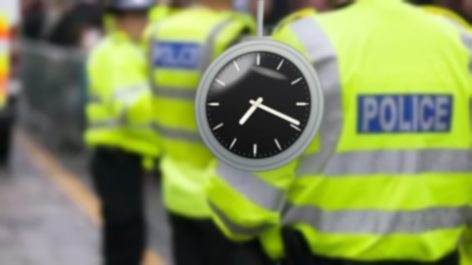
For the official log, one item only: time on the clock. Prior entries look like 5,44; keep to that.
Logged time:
7,19
